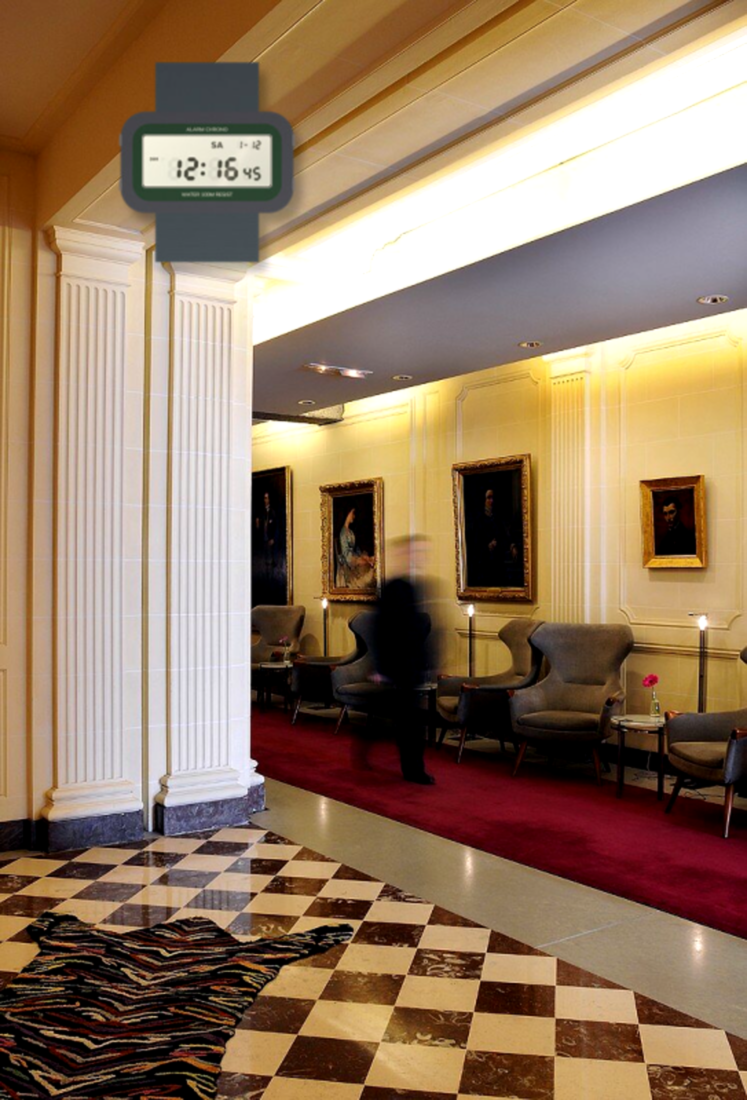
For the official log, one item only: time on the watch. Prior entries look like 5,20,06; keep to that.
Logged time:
12,16,45
